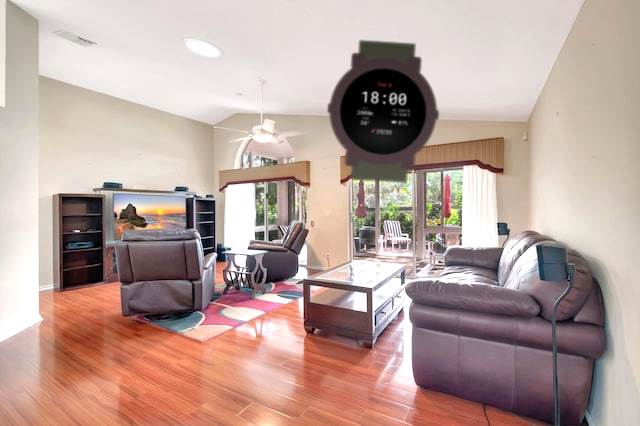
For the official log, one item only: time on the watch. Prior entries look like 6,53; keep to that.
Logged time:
18,00
